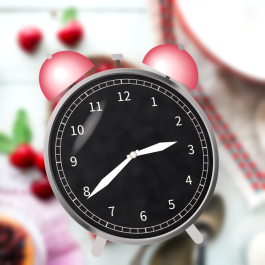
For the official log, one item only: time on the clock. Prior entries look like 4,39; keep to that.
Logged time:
2,39
